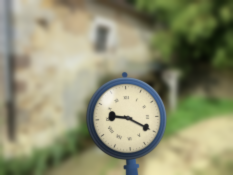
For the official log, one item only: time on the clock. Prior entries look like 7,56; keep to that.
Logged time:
9,20
